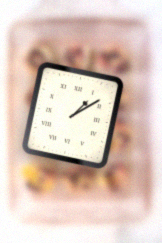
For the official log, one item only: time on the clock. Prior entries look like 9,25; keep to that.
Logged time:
1,08
